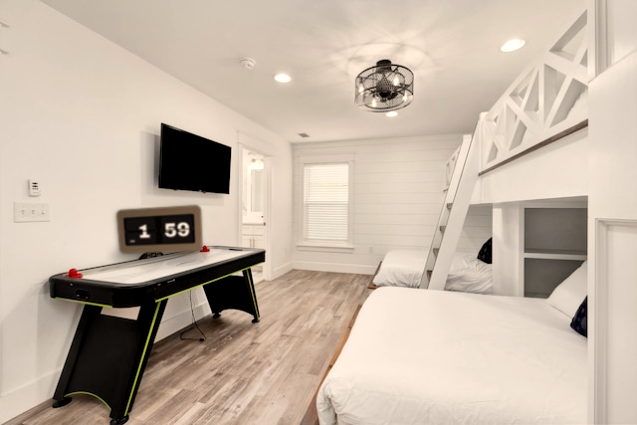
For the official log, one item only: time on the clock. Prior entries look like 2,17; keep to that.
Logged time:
1,59
